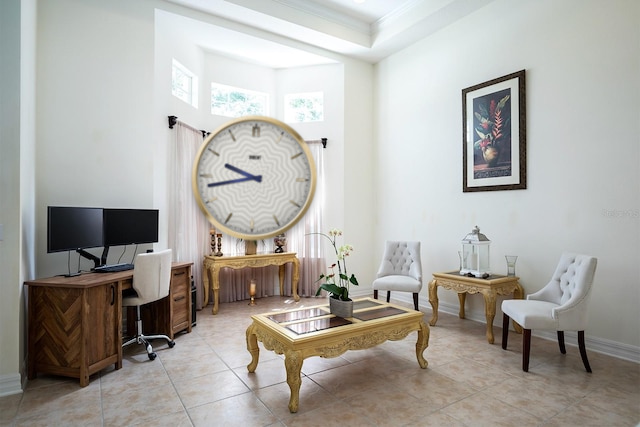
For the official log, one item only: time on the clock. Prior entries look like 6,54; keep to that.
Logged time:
9,43
